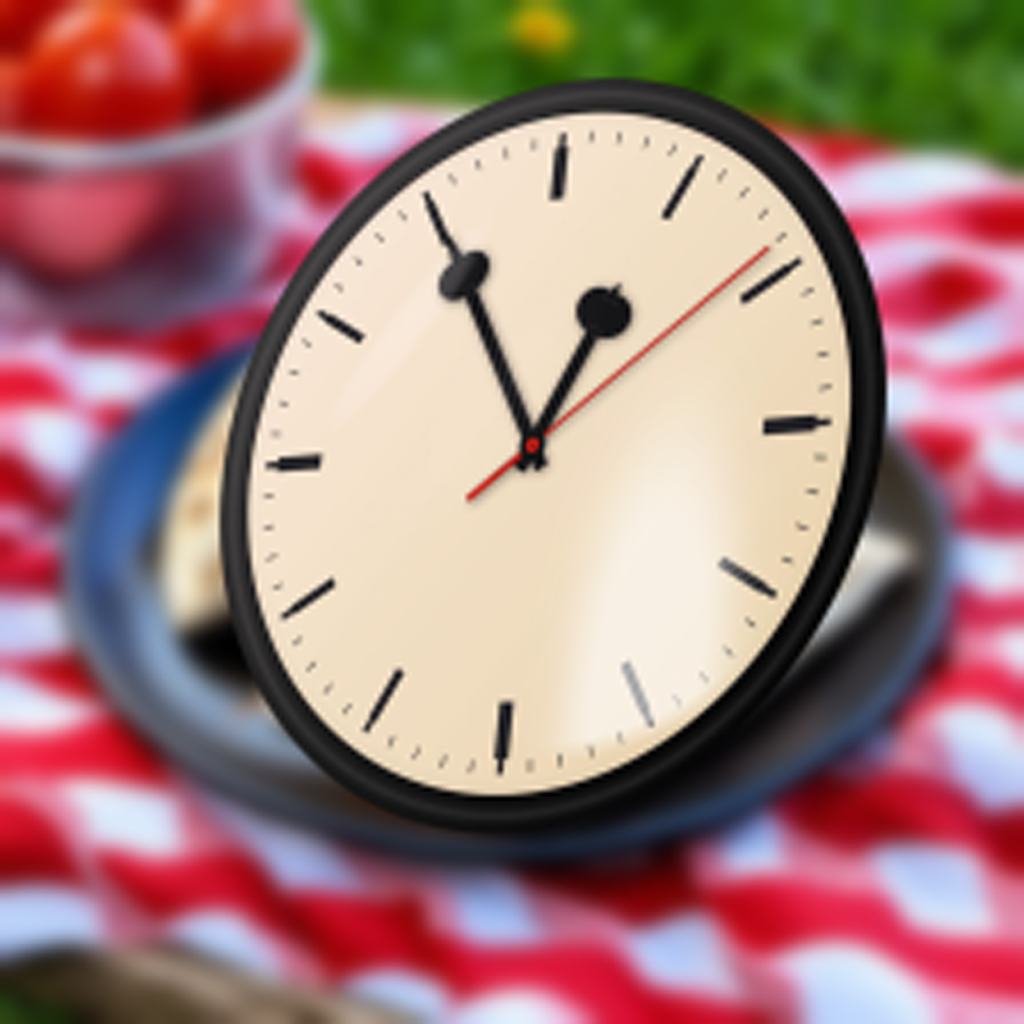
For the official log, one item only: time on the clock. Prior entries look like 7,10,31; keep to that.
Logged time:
12,55,09
